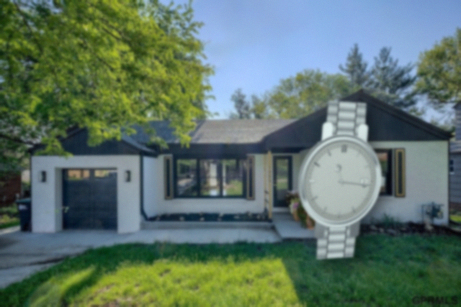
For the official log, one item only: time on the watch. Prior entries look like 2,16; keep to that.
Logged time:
11,16
